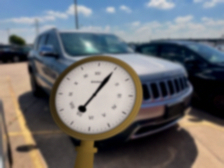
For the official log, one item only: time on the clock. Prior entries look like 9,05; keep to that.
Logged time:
7,05
